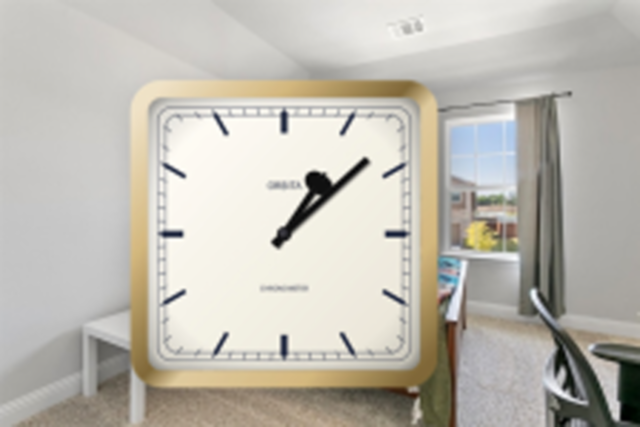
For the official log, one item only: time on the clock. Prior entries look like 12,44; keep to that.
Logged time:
1,08
